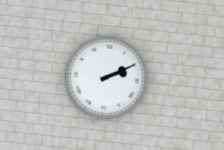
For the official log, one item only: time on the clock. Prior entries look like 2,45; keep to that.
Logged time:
2,10
